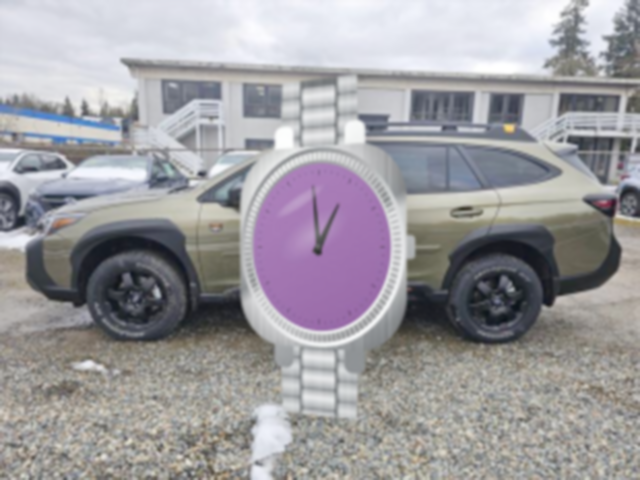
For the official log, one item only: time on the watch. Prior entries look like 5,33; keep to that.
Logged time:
12,59
